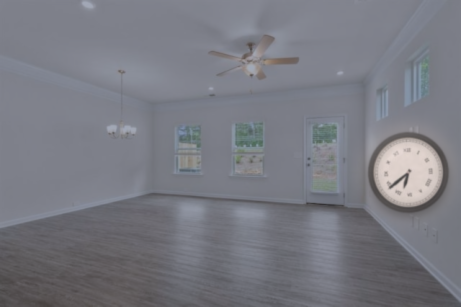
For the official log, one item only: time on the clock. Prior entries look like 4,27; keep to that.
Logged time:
6,39
